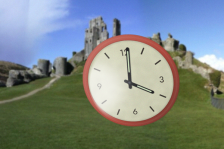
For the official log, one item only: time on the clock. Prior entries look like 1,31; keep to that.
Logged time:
4,01
